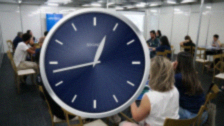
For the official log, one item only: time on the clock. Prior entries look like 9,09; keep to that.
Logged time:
12,43
